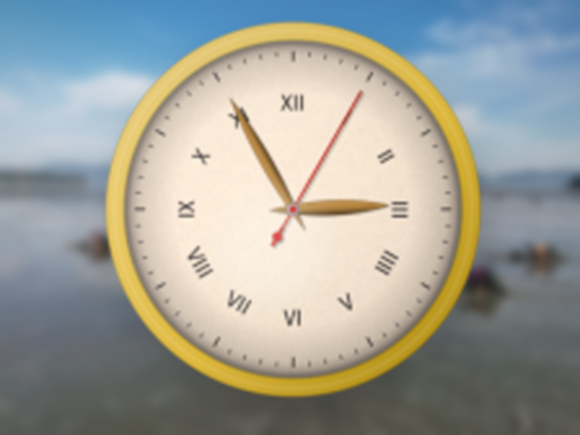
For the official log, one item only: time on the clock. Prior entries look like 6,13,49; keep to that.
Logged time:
2,55,05
